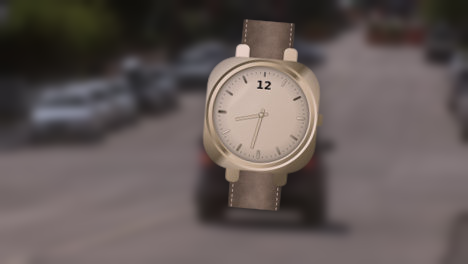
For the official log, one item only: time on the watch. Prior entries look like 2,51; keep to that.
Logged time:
8,32
